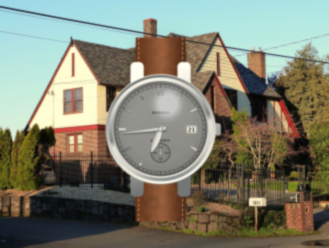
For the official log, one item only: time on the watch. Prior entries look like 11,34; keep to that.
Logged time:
6,44
